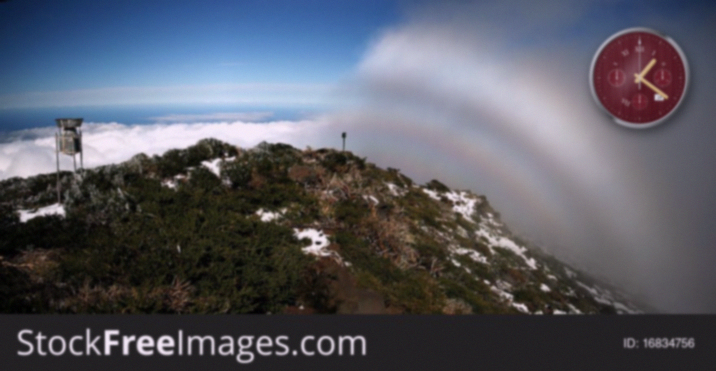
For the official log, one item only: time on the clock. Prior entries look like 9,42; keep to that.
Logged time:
1,21
